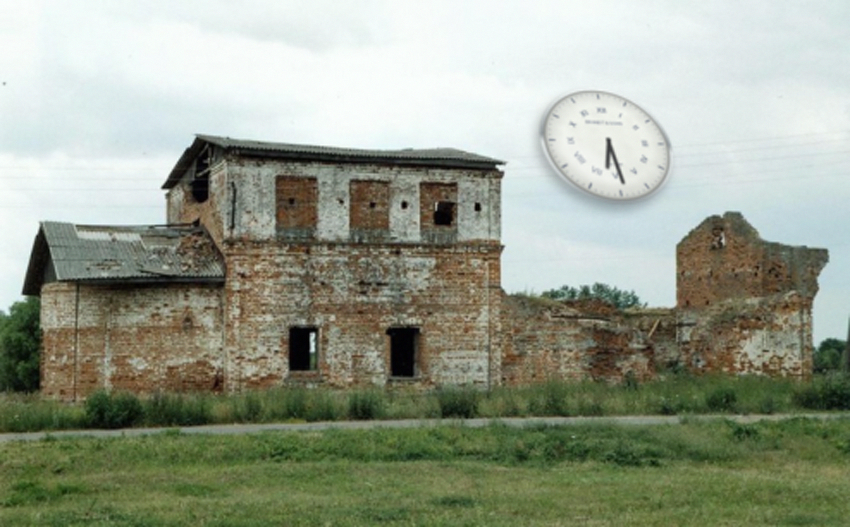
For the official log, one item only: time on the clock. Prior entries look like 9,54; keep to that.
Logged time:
6,29
